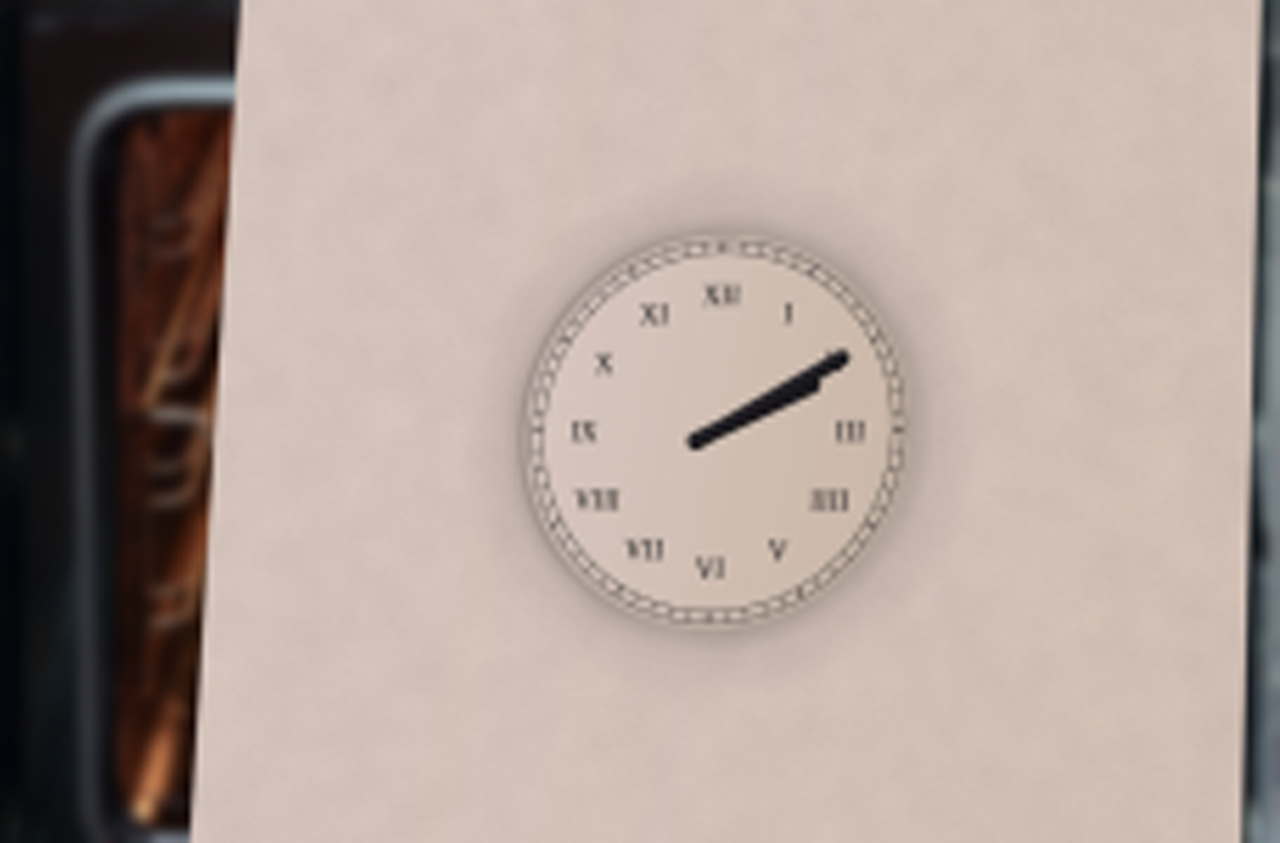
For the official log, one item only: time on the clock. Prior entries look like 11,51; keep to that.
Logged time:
2,10
